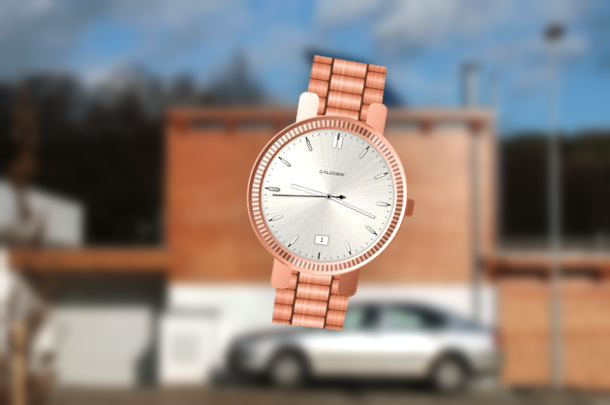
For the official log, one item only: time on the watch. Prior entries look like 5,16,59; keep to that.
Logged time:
9,17,44
